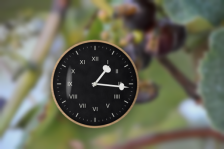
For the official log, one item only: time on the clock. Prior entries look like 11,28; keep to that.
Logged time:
1,16
